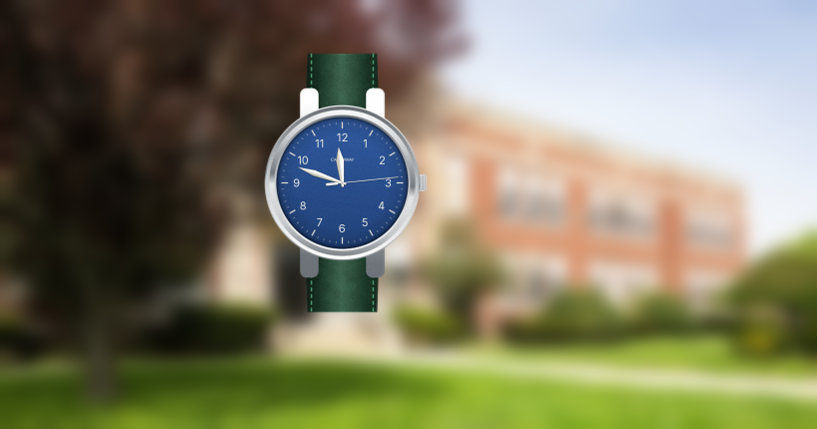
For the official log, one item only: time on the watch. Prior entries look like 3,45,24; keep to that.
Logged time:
11,48,14
